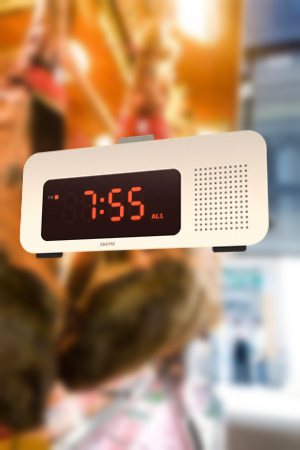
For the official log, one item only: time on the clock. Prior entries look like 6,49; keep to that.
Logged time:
7,55
